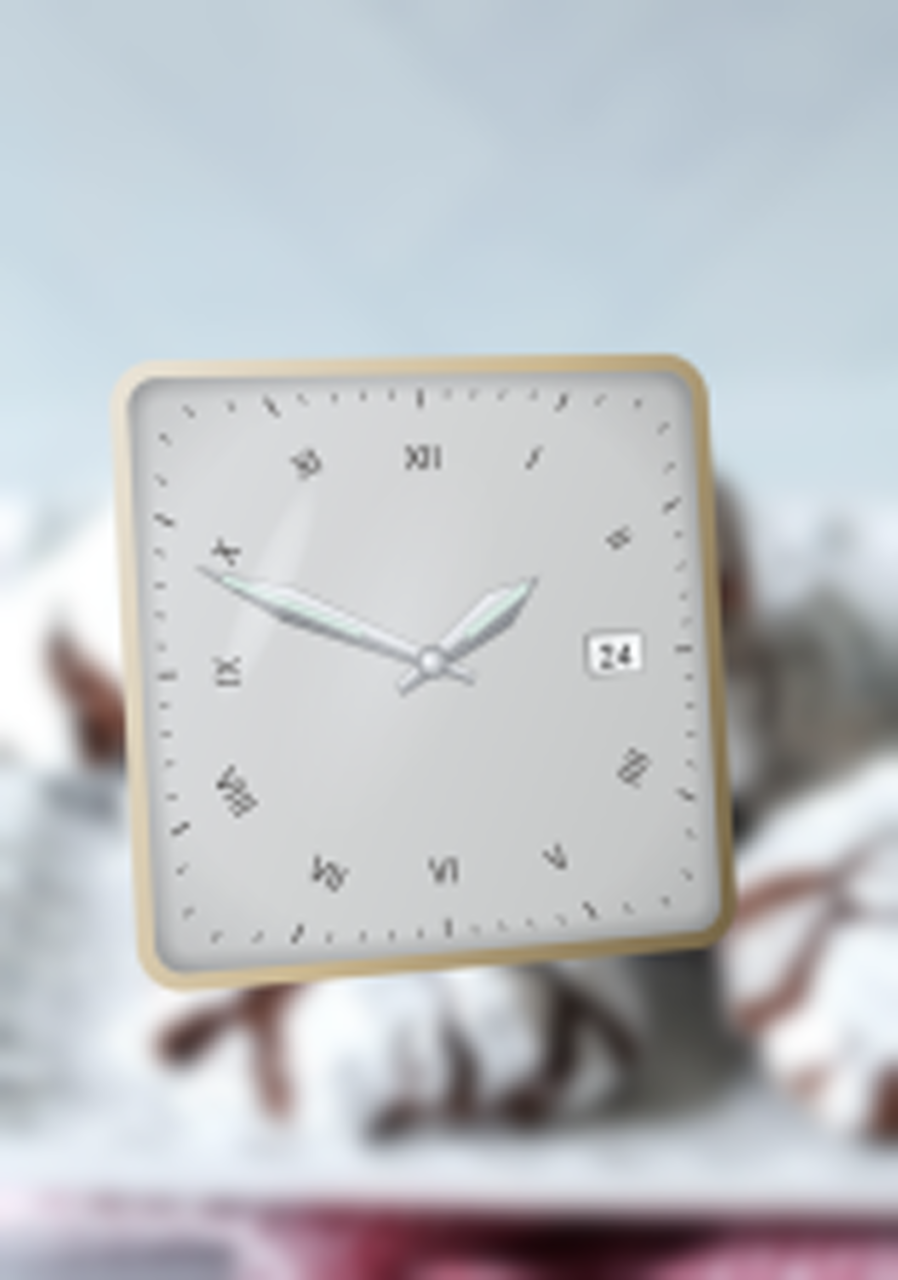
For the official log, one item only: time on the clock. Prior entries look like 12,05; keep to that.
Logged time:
1,49
